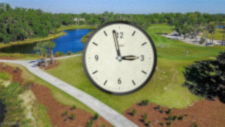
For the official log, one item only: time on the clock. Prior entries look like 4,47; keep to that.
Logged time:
2,58
